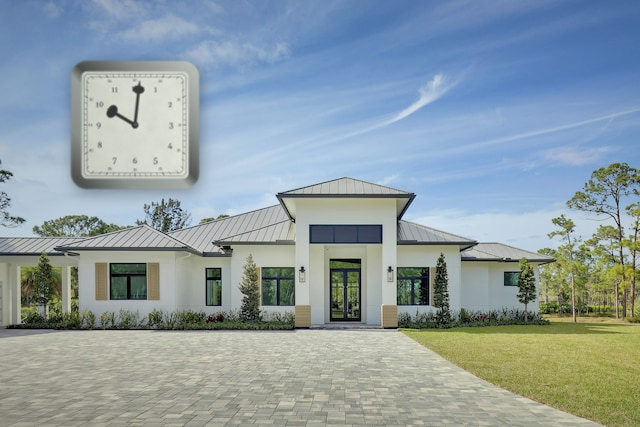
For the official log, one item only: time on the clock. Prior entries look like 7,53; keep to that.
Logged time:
10,01
